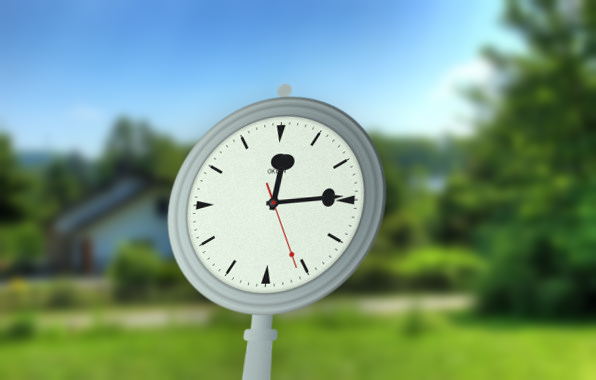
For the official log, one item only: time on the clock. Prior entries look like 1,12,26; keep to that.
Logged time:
12,14,26
